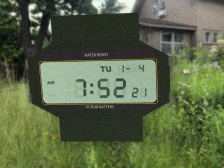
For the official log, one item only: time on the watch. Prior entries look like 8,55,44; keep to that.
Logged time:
7,52,21
